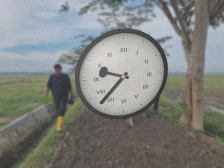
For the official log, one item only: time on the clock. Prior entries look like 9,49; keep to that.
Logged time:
9,37
